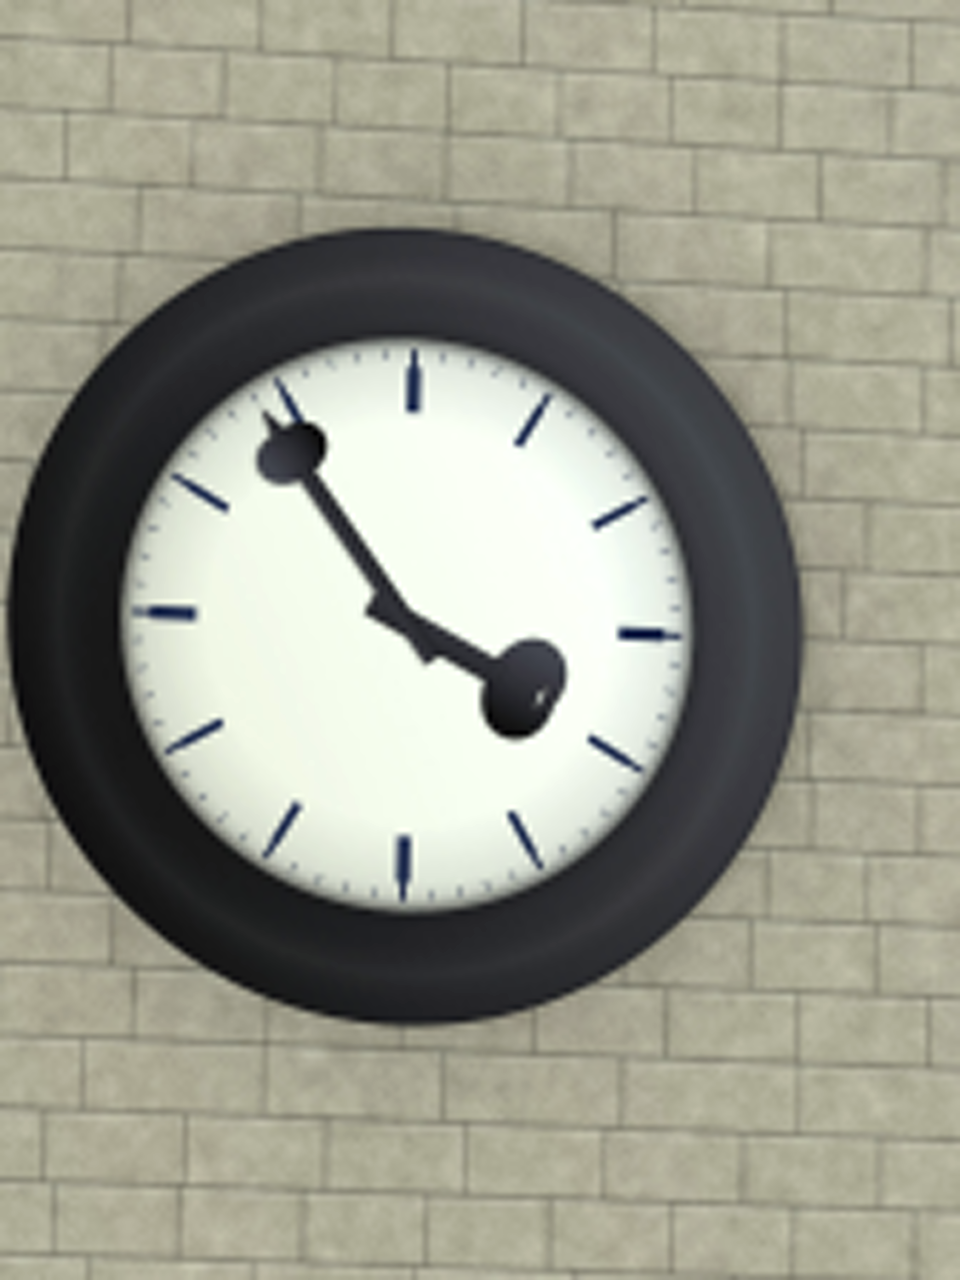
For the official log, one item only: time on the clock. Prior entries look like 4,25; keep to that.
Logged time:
3,54
